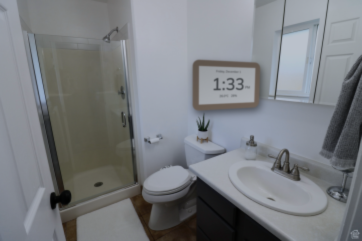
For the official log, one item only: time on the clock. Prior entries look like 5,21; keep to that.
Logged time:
1,33
